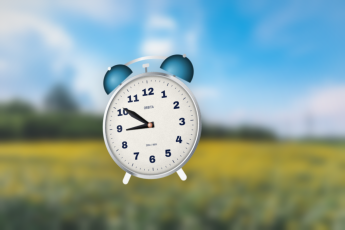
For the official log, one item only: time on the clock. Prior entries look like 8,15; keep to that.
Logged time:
8,51
